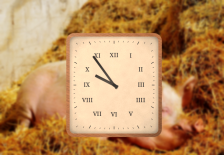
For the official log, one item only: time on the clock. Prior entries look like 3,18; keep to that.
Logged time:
9,54
